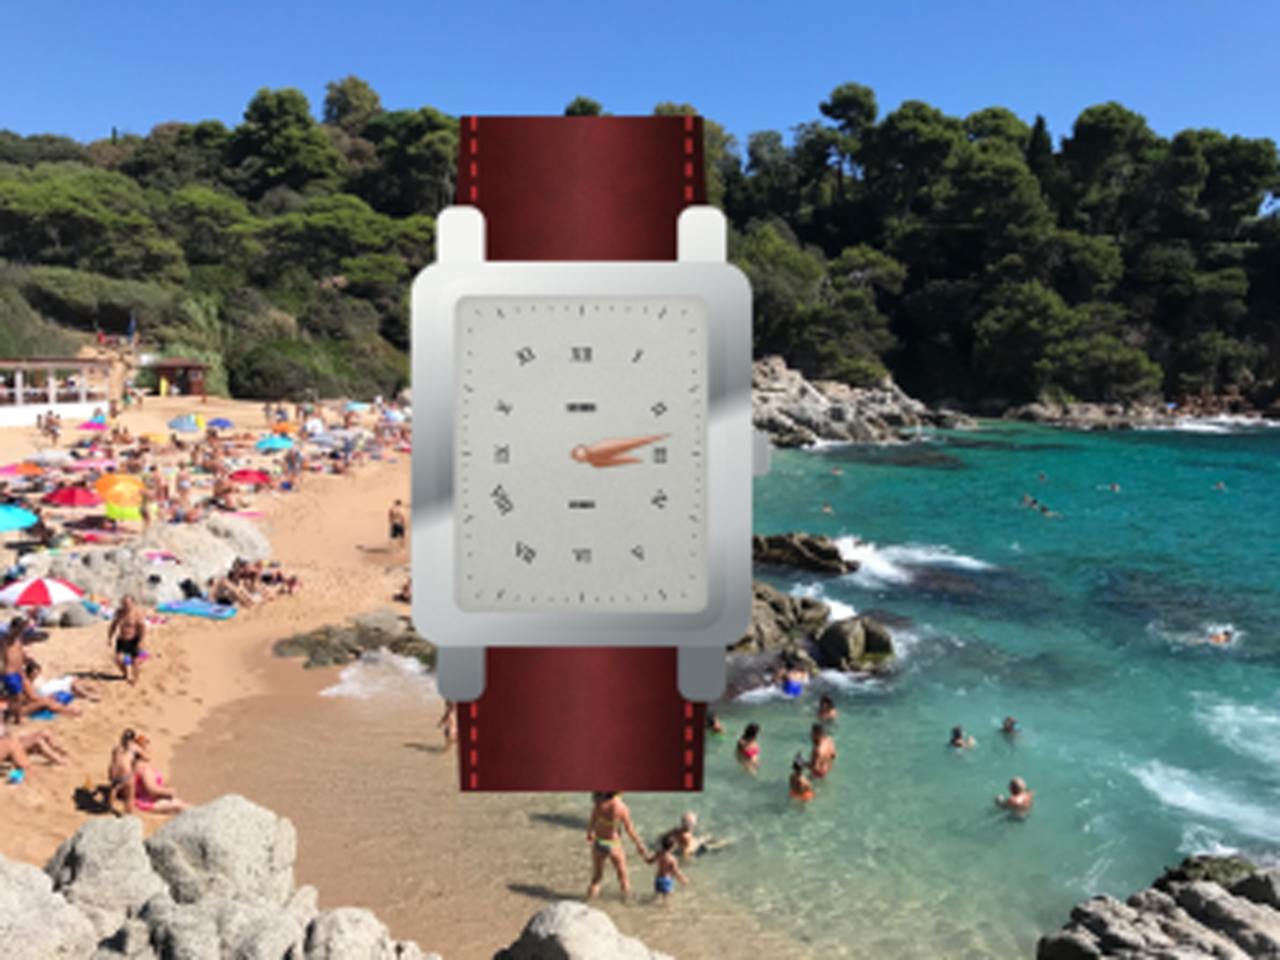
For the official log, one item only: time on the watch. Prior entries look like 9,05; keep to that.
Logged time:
3,13
